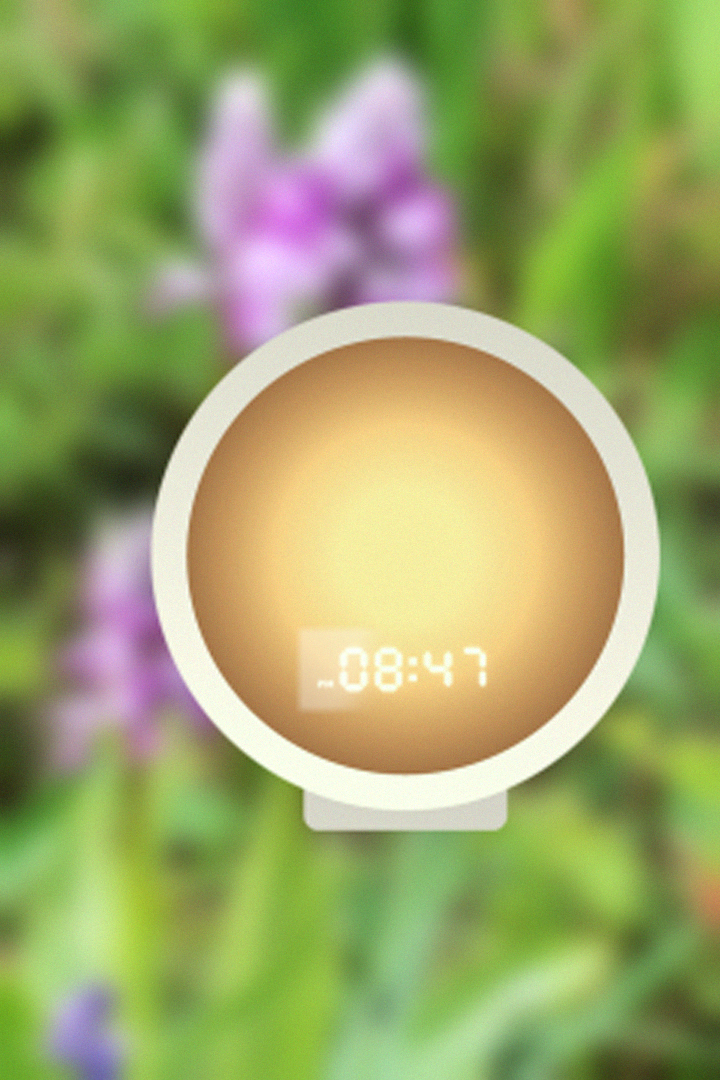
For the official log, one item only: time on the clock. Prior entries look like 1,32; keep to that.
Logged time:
8,47
